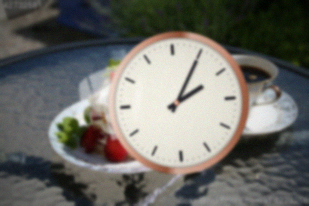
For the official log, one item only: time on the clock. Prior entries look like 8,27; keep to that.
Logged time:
2,05
